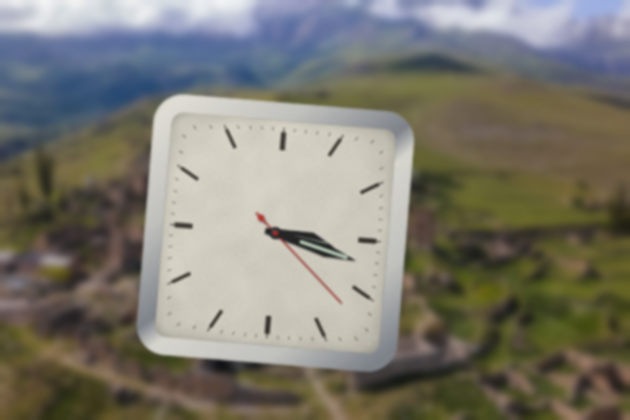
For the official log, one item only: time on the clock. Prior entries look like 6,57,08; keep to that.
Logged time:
3,17,22
